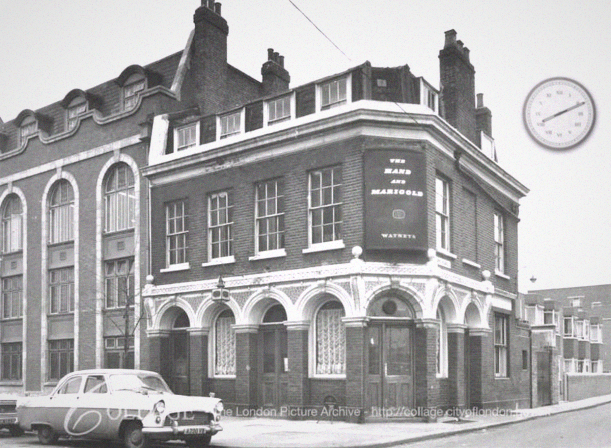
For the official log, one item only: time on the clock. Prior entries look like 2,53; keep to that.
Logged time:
8,11
